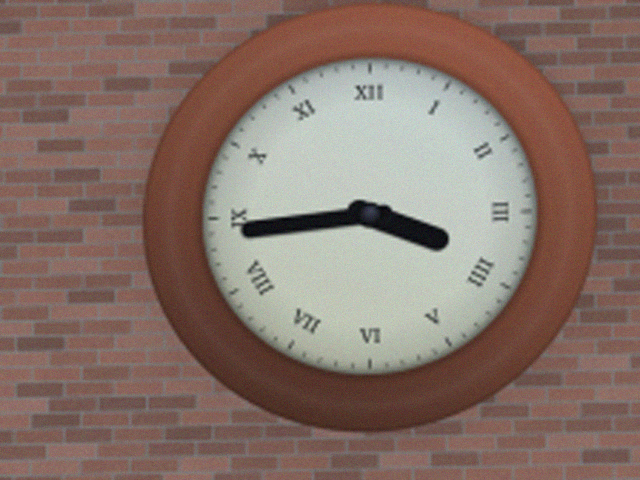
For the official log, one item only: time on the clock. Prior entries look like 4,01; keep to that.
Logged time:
3,44
